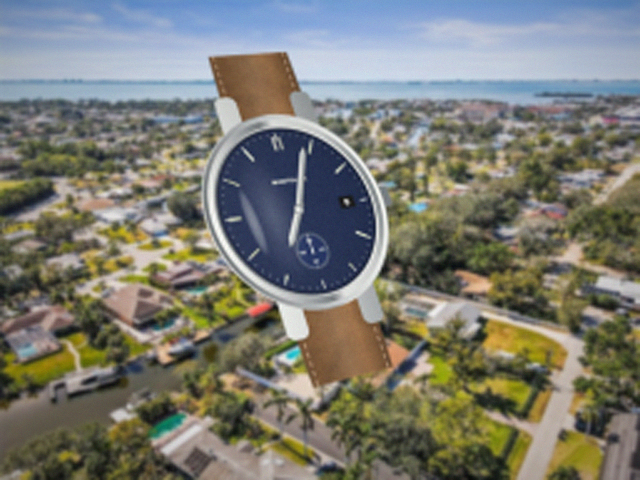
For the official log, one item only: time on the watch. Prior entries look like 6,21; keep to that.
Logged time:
7,04
